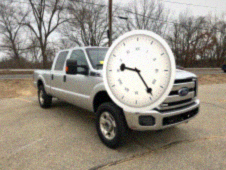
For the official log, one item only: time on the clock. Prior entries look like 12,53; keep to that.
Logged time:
9,24
